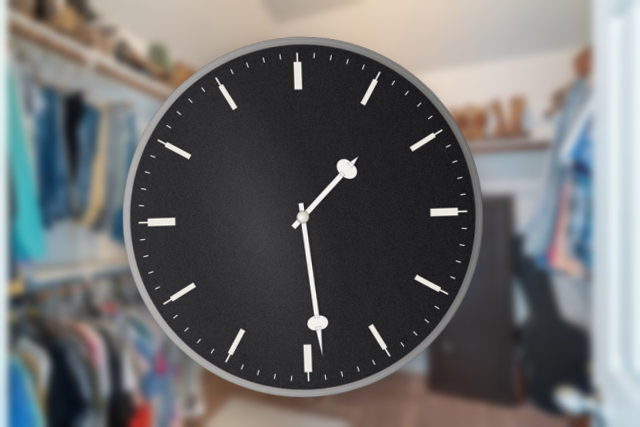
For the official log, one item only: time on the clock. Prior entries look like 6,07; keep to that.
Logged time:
1,29
